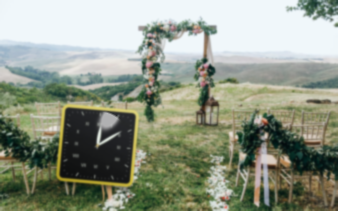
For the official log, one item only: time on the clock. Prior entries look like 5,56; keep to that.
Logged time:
12,09
